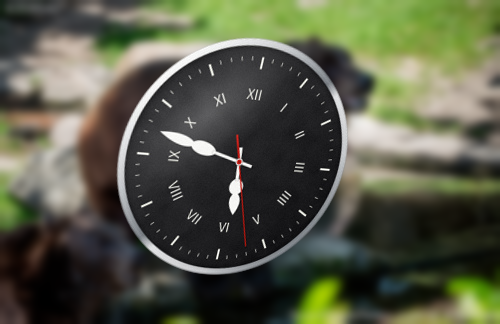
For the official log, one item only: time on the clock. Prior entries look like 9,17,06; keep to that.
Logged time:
5,47,27
